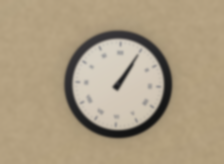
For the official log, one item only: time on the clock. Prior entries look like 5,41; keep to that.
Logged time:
1,05
